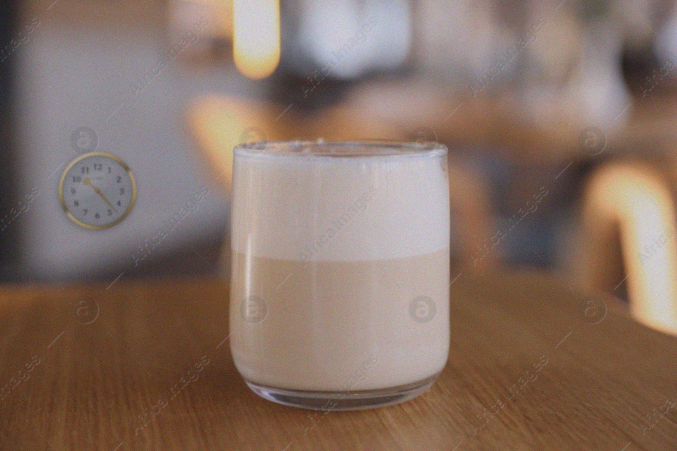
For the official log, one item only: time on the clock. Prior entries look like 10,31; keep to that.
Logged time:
10,23
